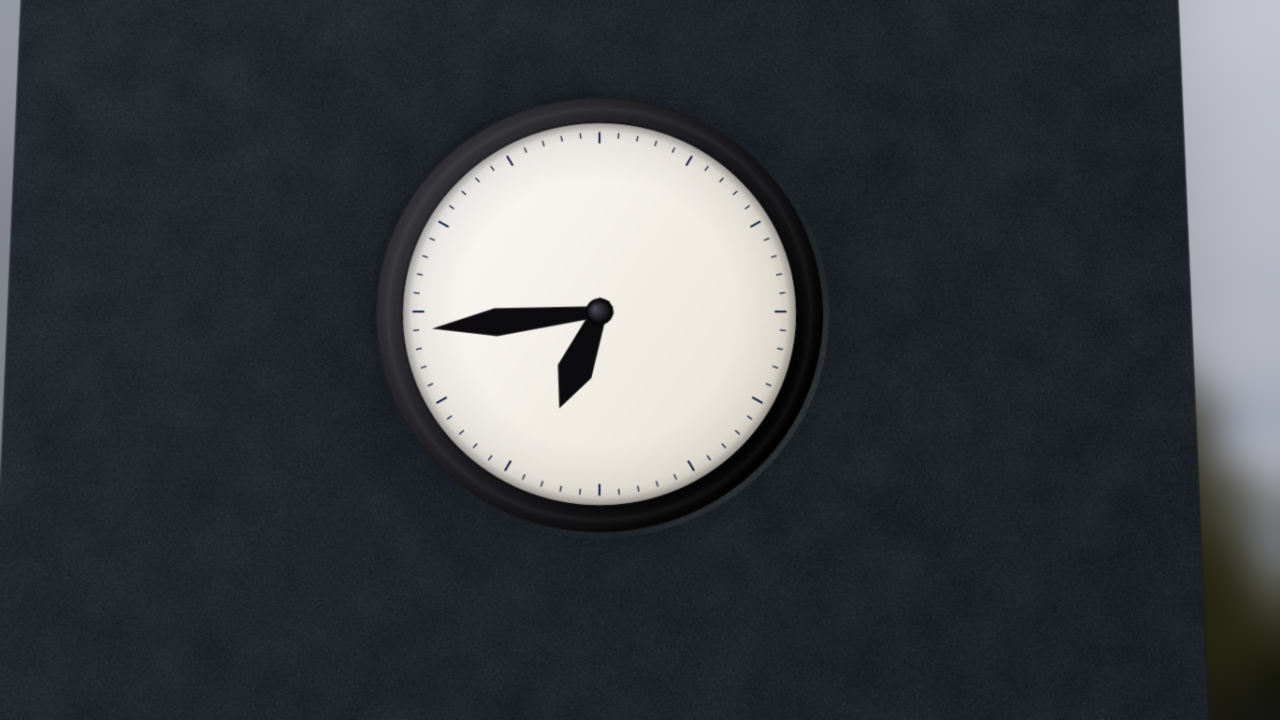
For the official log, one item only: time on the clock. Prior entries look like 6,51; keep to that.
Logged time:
6,44
